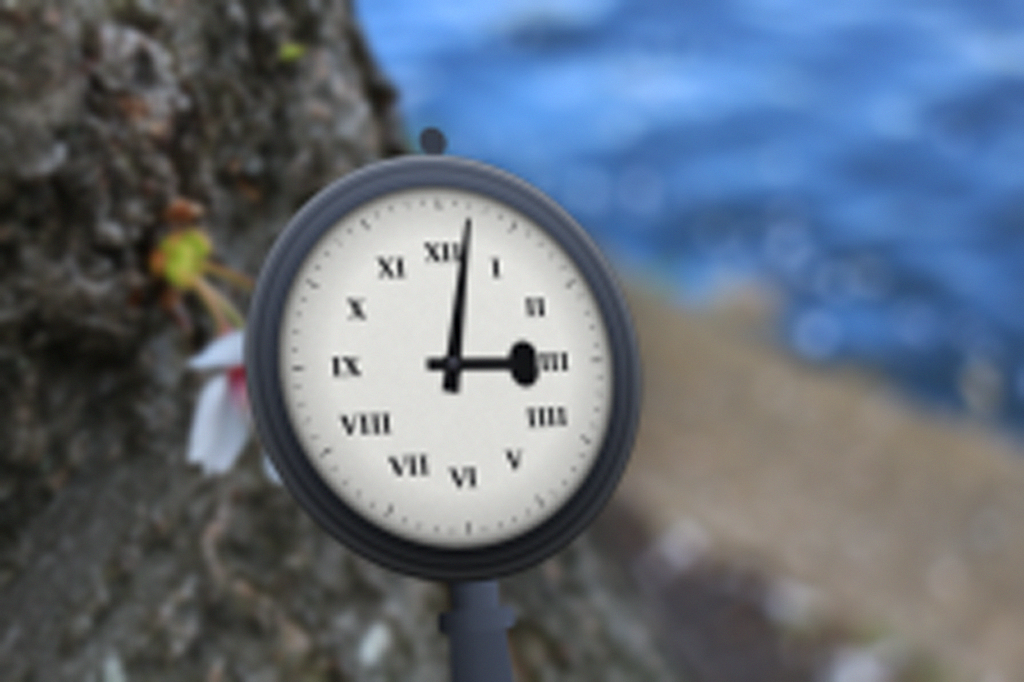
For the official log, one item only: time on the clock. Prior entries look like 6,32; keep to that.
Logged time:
3,02
